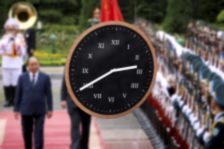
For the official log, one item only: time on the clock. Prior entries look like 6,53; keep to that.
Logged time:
2,40
